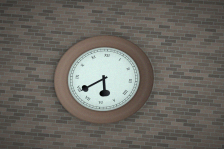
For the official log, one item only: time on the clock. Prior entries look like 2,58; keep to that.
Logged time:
5,39
